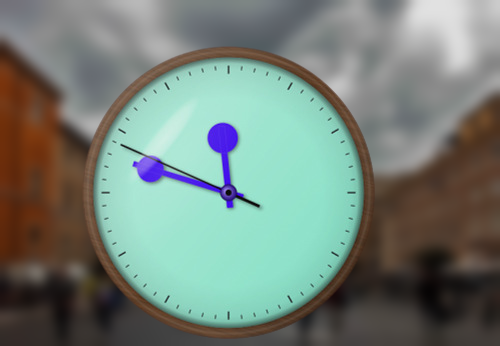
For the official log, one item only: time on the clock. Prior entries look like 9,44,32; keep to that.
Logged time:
11,47,49
